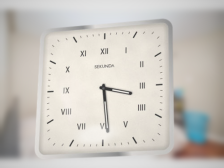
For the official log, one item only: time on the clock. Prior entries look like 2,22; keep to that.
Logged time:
3,29
